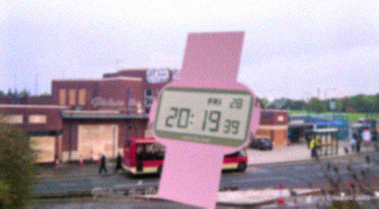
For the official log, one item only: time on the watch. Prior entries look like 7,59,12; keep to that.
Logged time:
20,19,39
